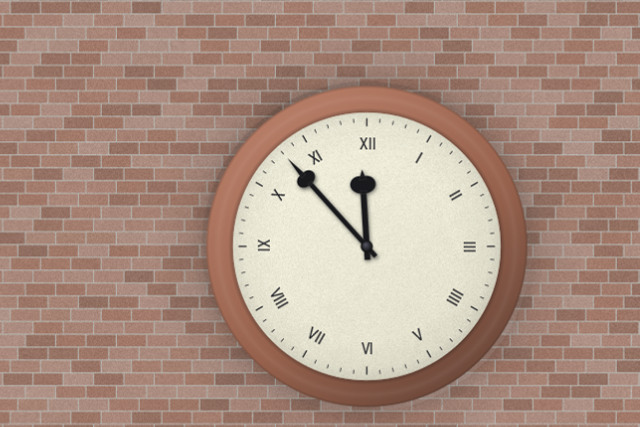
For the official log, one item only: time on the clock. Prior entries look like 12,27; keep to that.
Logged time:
11,53
